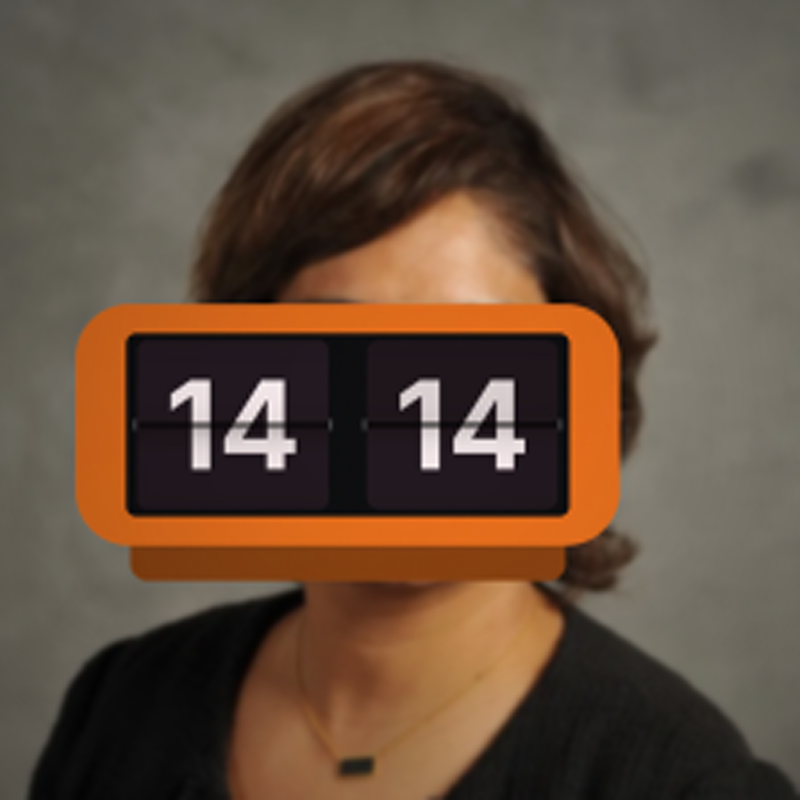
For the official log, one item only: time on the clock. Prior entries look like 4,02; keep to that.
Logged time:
14,14
